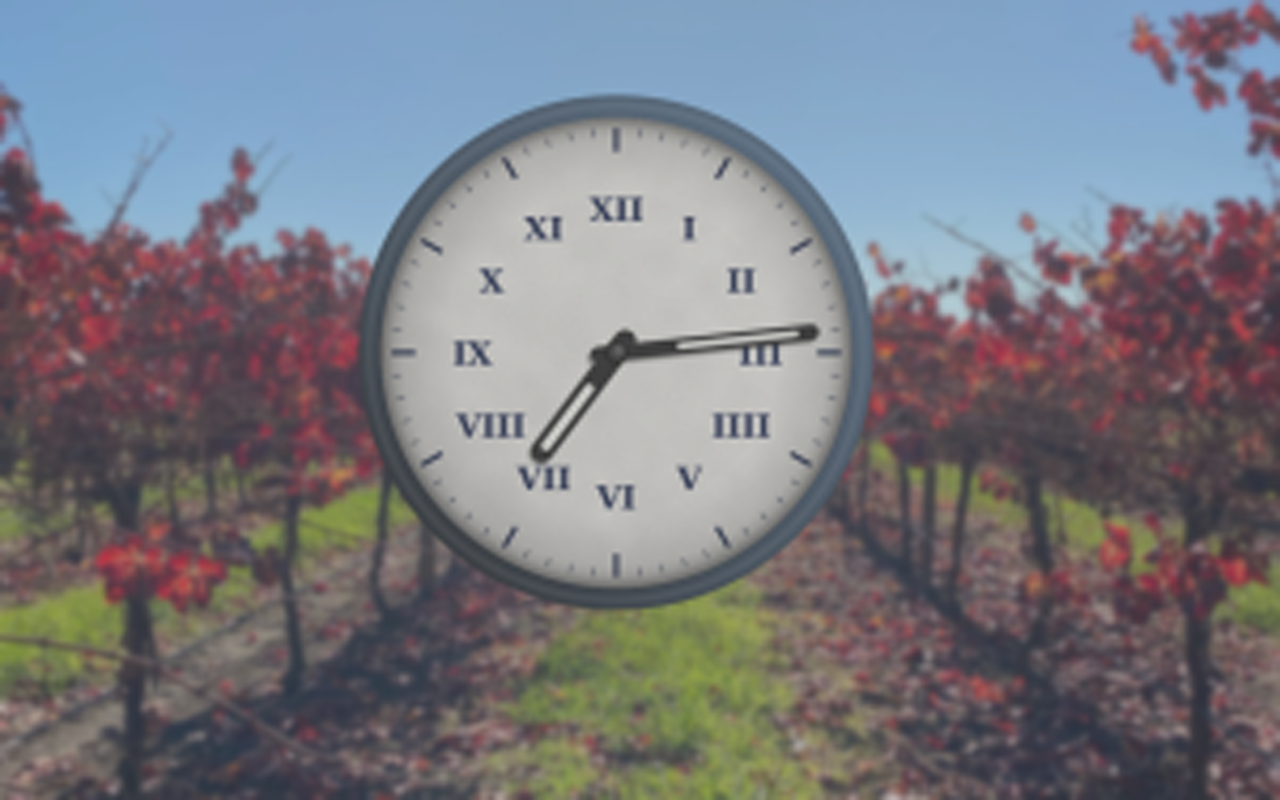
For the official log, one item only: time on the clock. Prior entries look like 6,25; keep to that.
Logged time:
7,14
